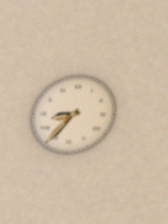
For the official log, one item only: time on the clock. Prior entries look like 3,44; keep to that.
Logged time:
8,36
